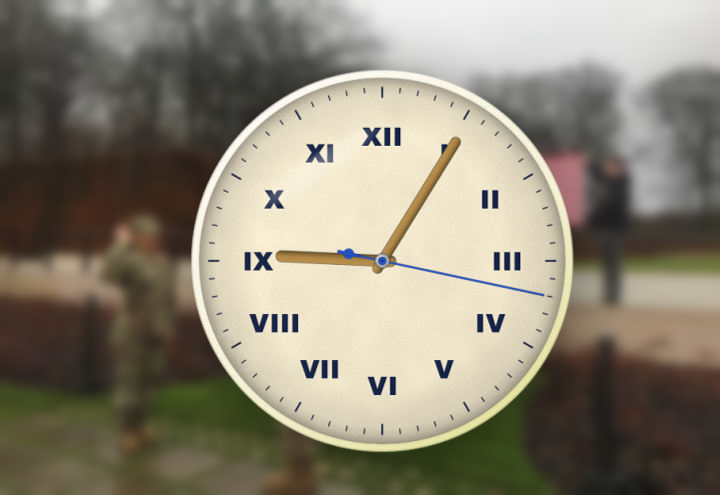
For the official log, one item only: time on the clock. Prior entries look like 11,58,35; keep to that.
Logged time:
9,05,17
